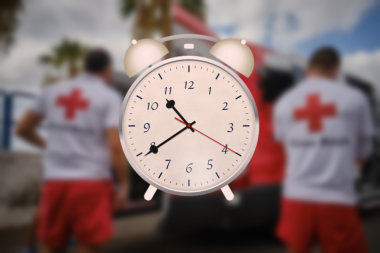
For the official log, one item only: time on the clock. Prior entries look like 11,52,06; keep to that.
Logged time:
10,39,20
